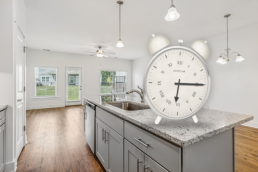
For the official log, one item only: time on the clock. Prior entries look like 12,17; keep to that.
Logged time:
6,15
